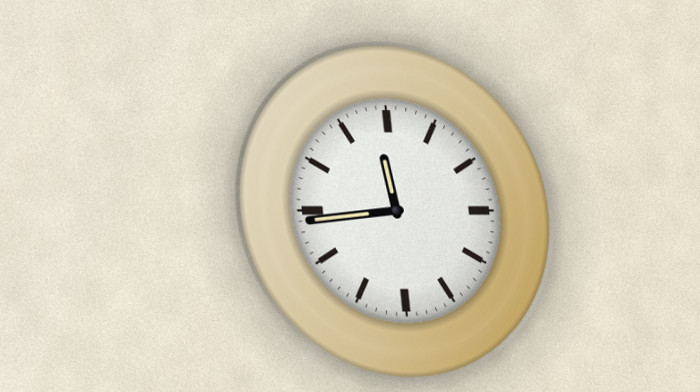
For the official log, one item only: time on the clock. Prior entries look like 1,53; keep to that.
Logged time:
11,44
